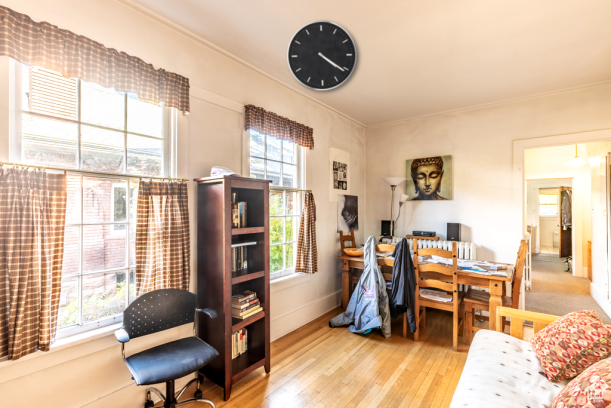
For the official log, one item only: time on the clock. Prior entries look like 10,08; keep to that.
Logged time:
4,21
